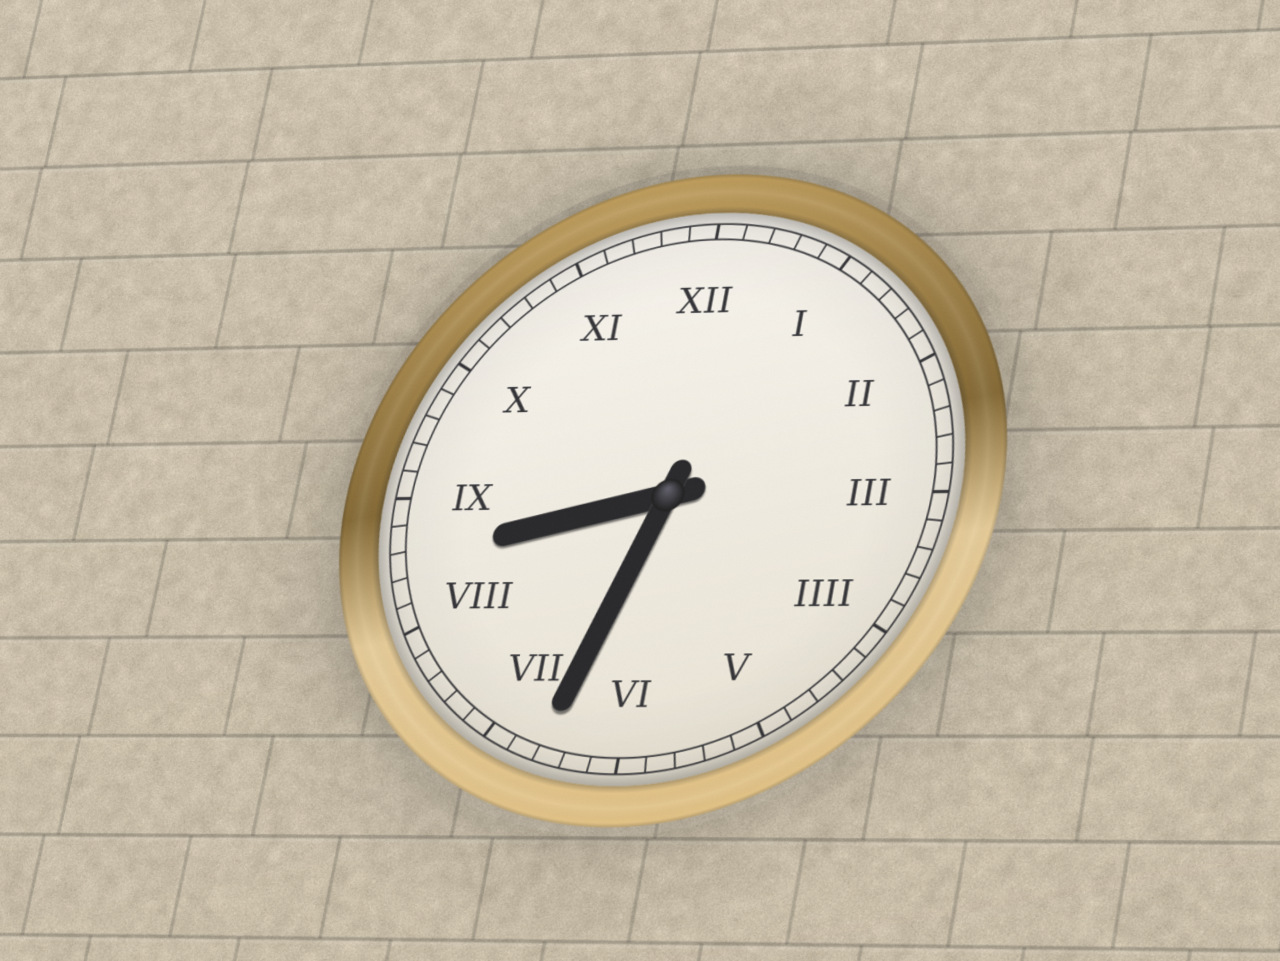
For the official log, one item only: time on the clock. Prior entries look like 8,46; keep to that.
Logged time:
8,33
